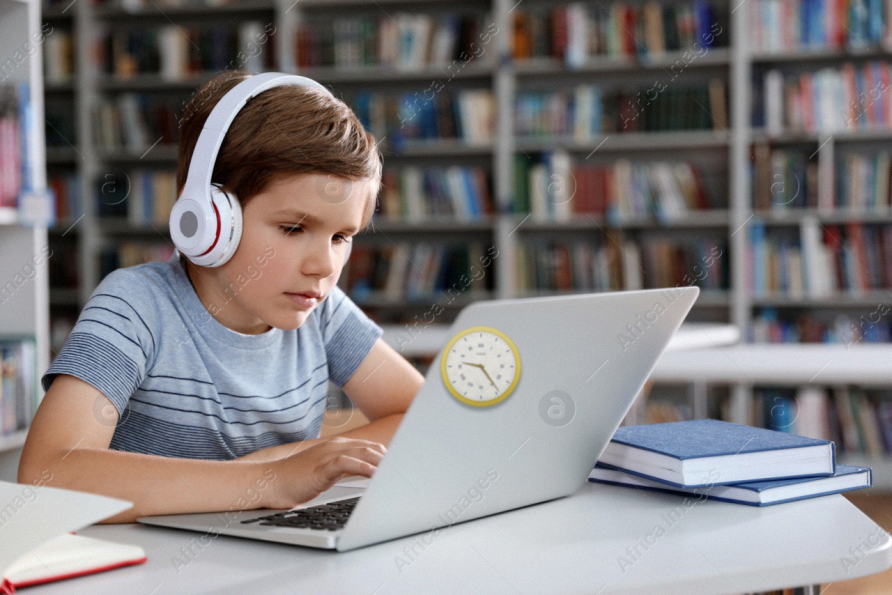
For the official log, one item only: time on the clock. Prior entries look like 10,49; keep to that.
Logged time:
9,24
